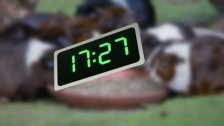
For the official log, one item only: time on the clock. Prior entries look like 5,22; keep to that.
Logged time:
17,27
